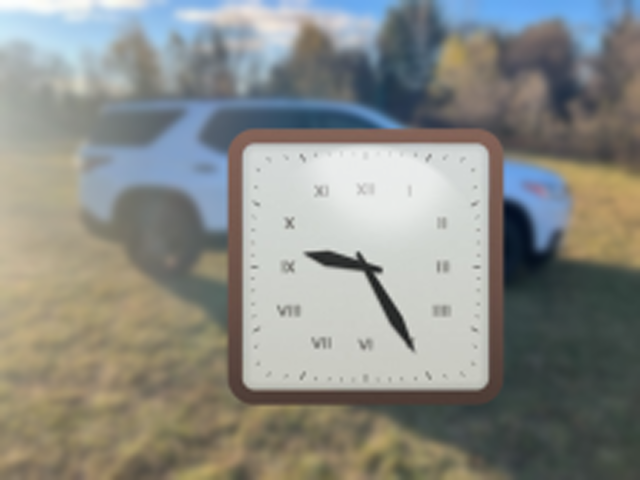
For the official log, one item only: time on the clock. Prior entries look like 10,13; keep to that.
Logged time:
9,25
